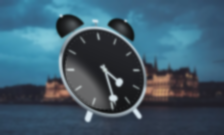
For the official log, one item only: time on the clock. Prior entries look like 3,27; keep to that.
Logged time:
4,29
